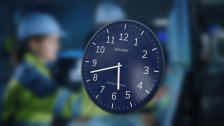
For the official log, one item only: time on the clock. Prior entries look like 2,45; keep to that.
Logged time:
5,42
